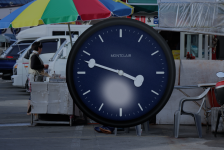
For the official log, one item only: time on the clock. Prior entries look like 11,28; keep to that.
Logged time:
3,48
